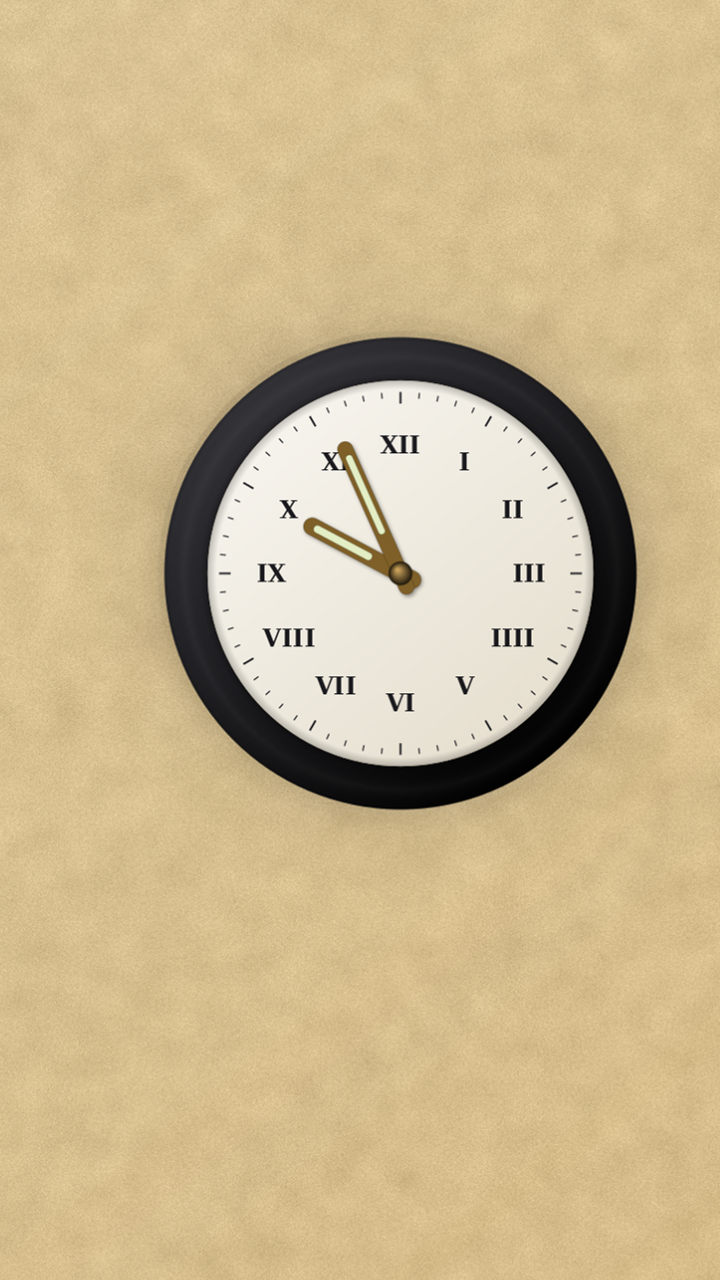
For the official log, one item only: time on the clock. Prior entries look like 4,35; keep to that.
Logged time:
9,56
